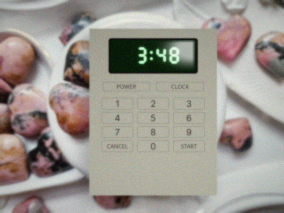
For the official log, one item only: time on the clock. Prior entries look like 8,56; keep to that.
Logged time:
3,48
